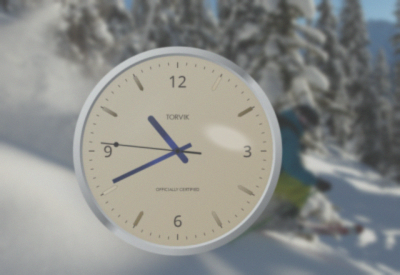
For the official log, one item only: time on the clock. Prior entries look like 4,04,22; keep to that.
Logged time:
10,40,46
